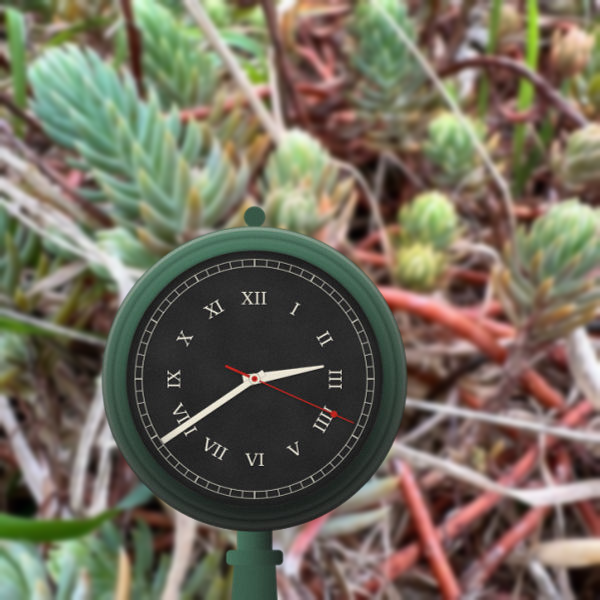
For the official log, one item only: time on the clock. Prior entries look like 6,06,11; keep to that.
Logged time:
2,39,19
